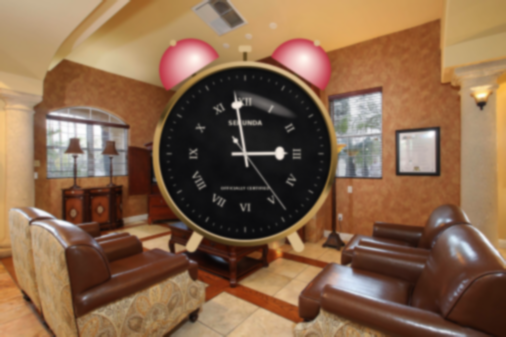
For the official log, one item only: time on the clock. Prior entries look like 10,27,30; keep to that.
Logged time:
2,58,24
